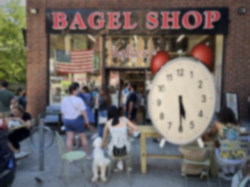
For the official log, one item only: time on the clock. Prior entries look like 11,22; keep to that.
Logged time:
5,30
